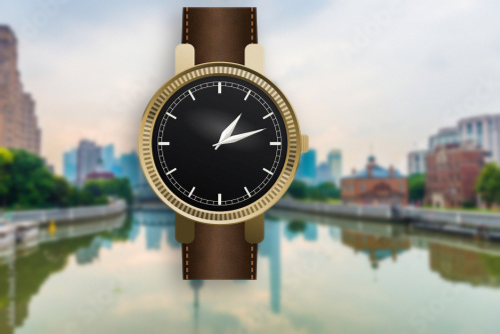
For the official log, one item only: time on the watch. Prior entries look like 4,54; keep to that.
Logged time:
1,12
